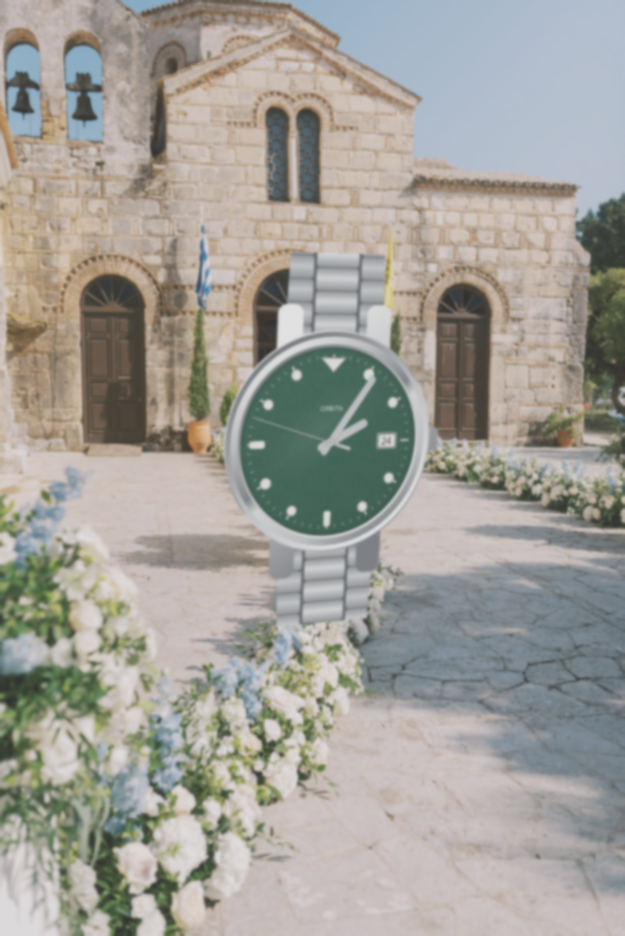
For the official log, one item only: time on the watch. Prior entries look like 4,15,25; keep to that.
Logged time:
2,05,48
